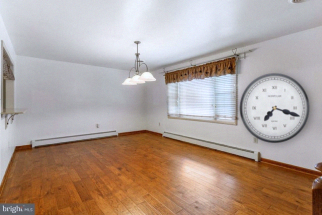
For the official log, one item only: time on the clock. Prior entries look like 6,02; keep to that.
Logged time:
7,18
